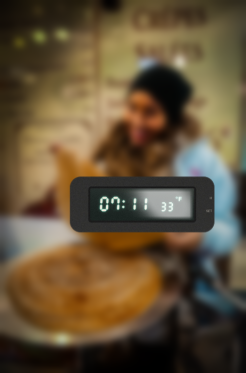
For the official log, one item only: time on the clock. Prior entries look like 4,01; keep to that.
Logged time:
7,11
